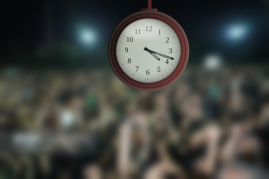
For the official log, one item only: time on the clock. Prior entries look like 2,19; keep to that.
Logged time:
4,18
